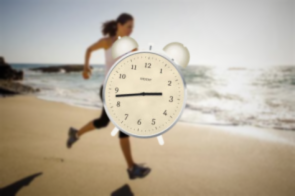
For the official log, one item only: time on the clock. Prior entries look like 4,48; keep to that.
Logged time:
2,43
